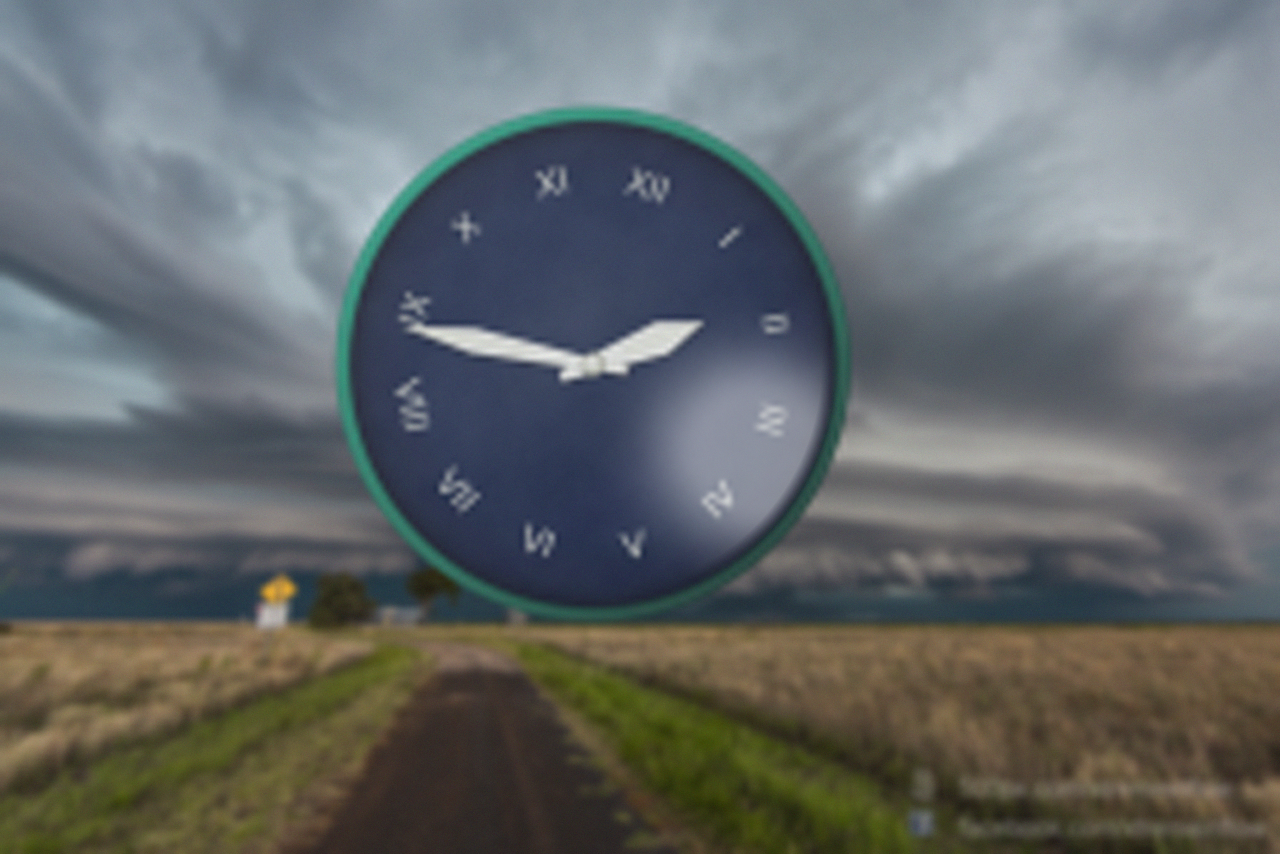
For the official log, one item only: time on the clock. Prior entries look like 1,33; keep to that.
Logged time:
1,44
